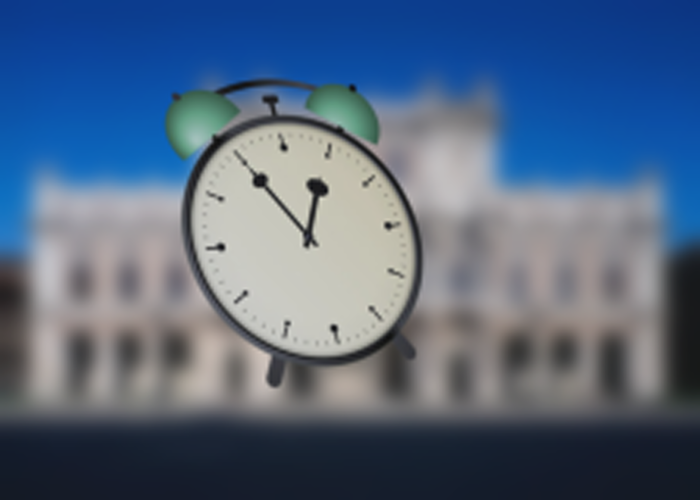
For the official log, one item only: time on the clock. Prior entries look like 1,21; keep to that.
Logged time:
12,55
